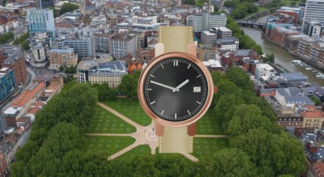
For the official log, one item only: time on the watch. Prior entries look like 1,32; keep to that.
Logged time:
1,48
